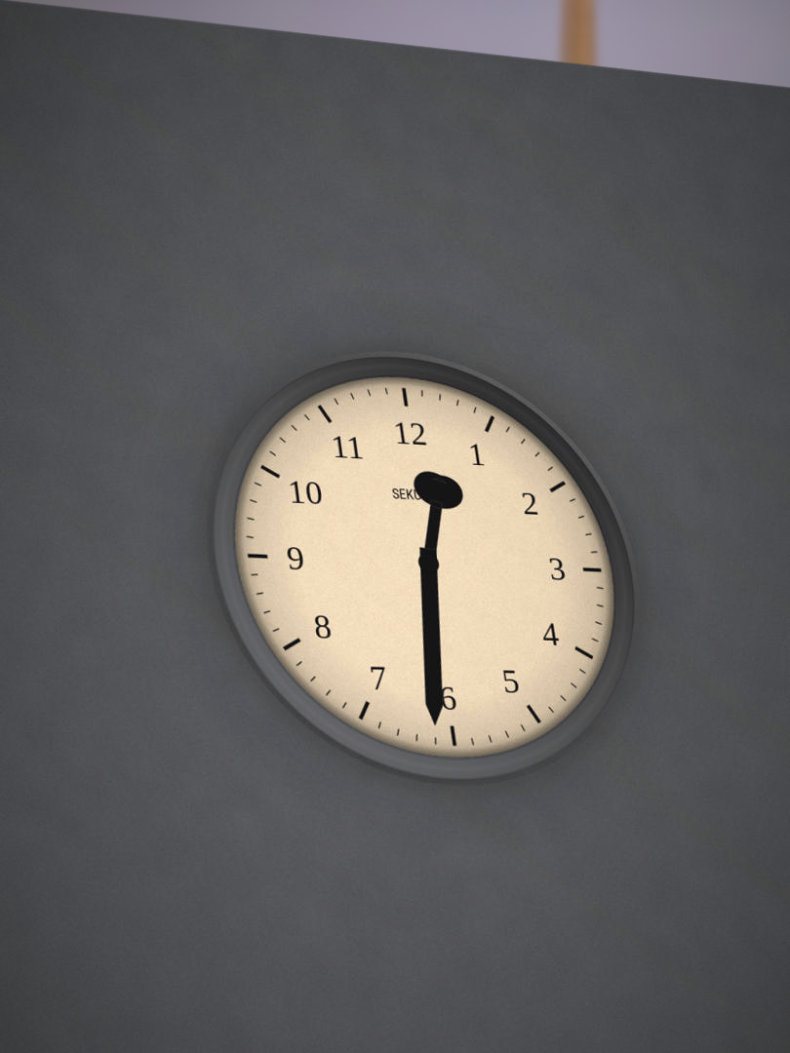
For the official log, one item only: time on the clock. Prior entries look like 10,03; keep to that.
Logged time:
12,31
